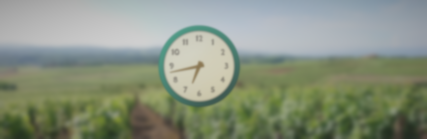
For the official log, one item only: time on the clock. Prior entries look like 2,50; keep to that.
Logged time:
6,43
